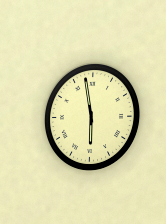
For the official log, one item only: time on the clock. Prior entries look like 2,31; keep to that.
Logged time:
5,58
